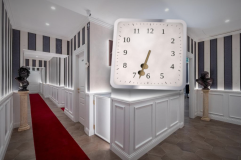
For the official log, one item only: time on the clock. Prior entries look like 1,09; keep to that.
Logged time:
6,33
